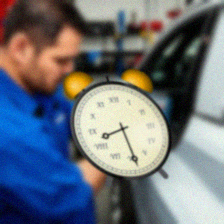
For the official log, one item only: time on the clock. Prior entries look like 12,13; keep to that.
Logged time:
8,29
